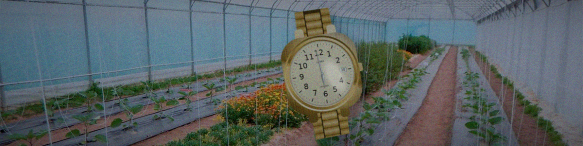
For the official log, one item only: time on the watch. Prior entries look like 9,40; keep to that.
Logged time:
5,59
